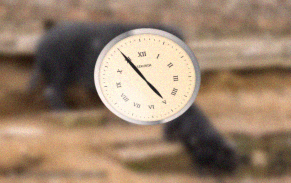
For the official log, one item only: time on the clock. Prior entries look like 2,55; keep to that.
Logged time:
4,55
